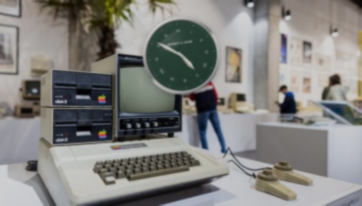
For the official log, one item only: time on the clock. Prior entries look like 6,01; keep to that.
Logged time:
4,51
